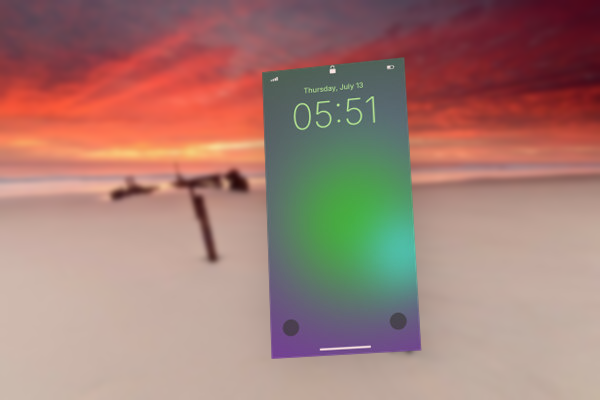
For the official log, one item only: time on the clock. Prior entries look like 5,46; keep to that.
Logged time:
5,51
